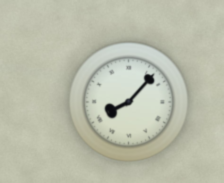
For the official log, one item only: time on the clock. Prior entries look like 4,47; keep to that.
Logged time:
8,07
